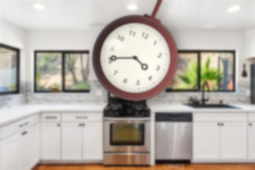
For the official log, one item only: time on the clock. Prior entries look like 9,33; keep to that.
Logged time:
3,41
